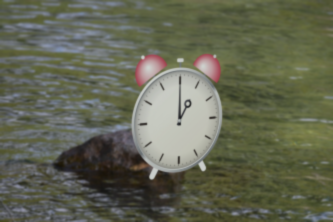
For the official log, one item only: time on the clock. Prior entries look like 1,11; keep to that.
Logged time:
1,00
